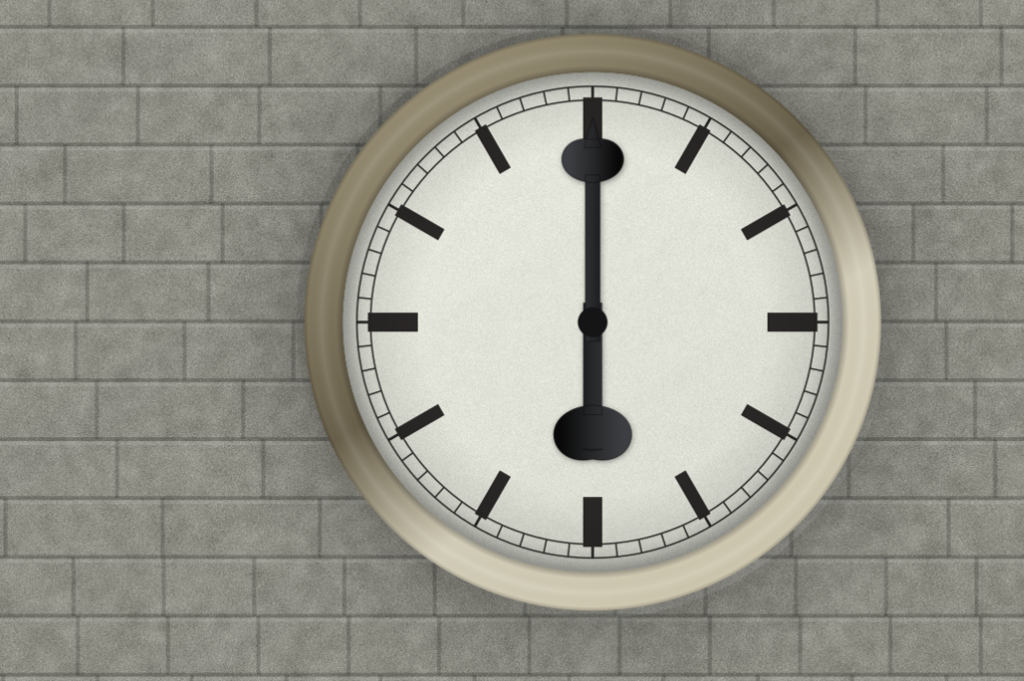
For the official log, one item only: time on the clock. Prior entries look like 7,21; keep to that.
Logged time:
6,00
